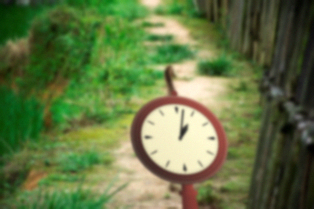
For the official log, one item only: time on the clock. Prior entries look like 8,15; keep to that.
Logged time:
1,02
